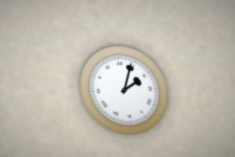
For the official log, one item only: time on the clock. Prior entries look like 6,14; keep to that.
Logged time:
2,04
